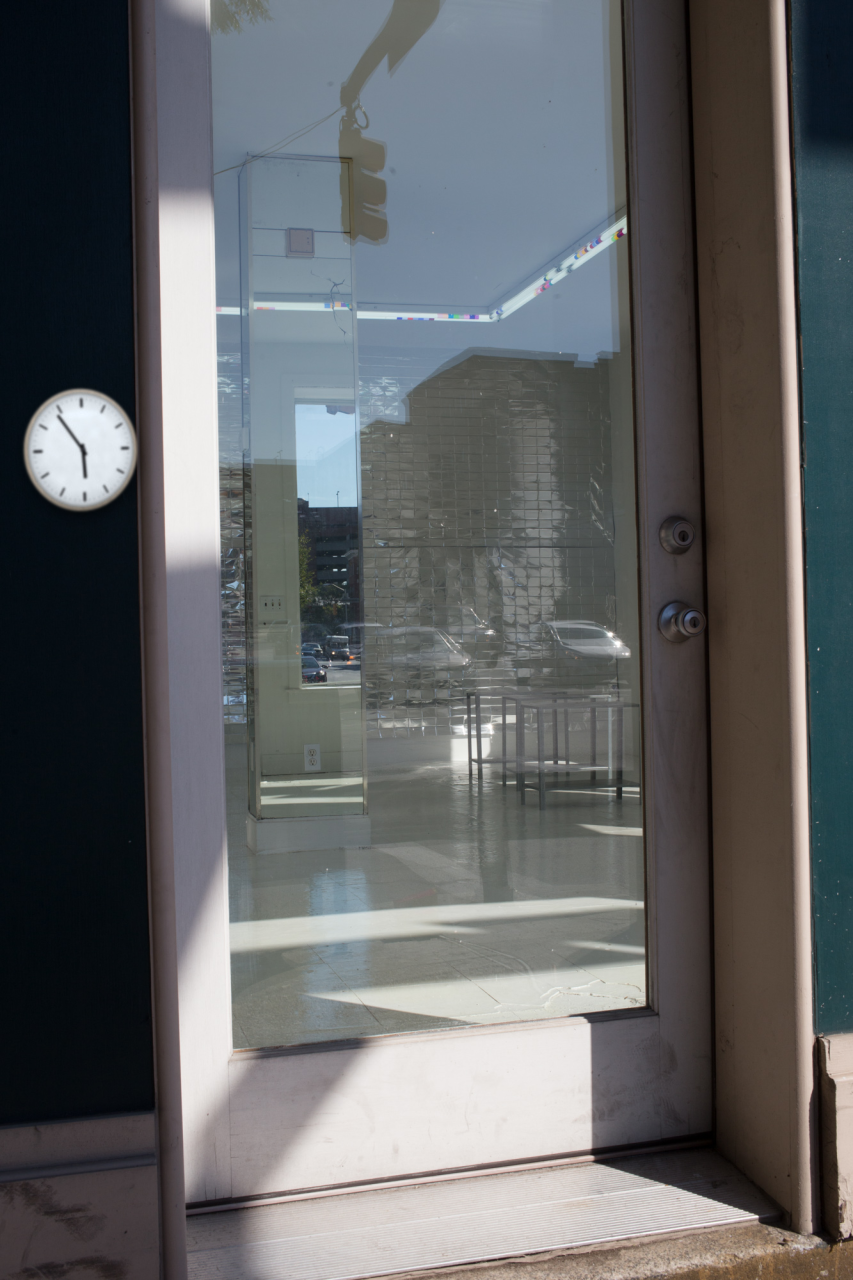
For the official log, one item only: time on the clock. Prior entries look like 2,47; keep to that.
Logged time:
5,54
